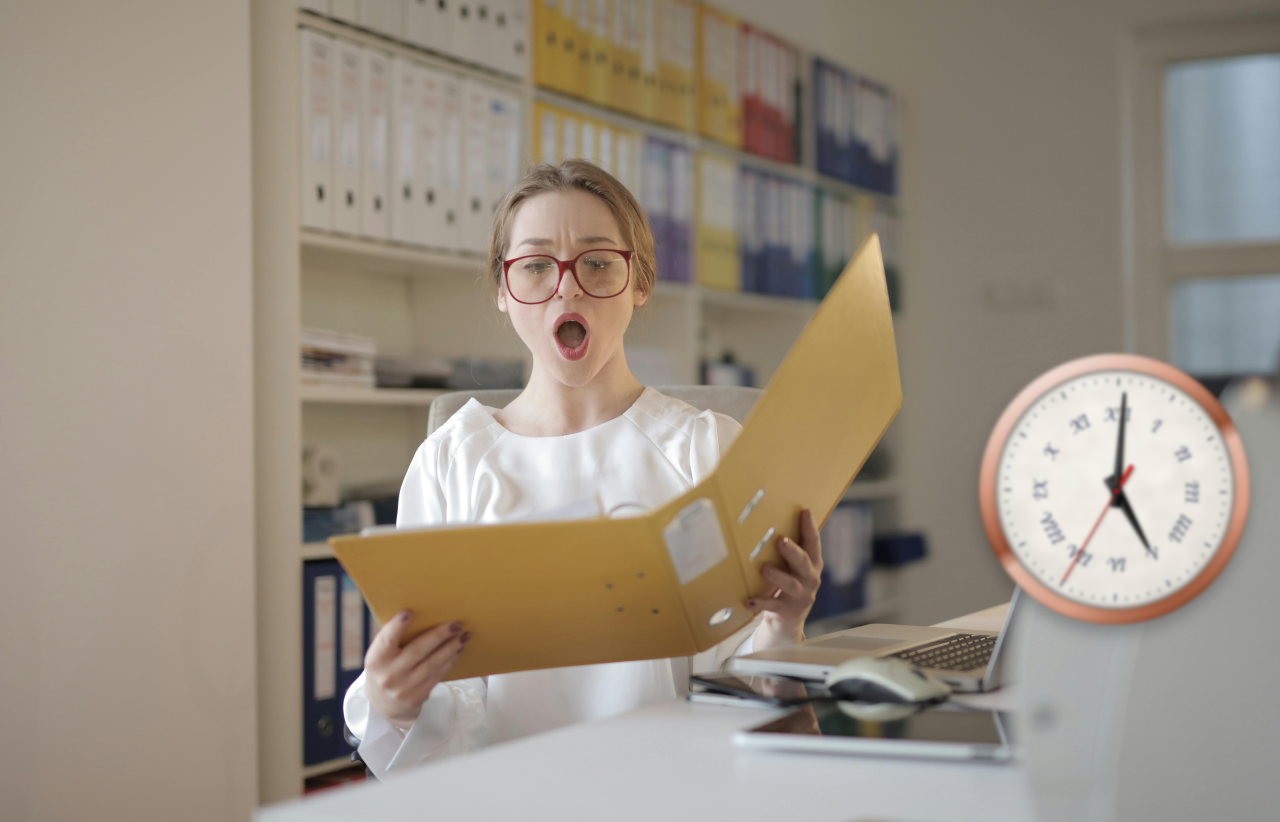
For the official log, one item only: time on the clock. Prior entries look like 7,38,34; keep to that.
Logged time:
5,00,35
